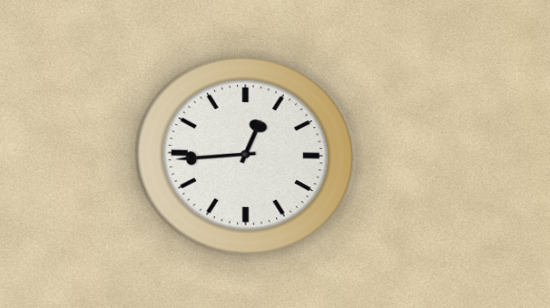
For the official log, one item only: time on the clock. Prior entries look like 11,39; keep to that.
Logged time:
12,44
